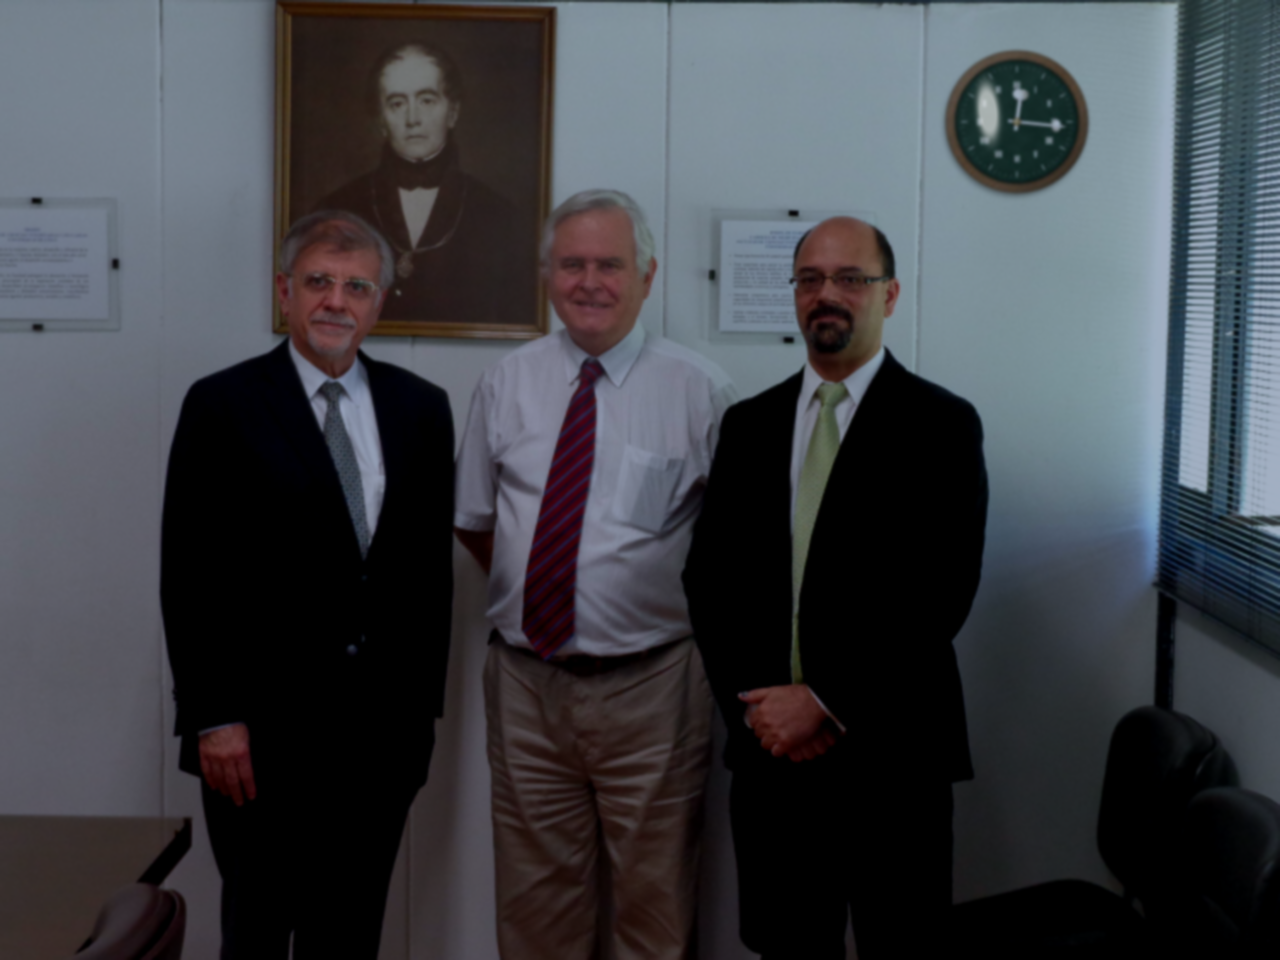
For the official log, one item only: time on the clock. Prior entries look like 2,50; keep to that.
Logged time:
12,16
